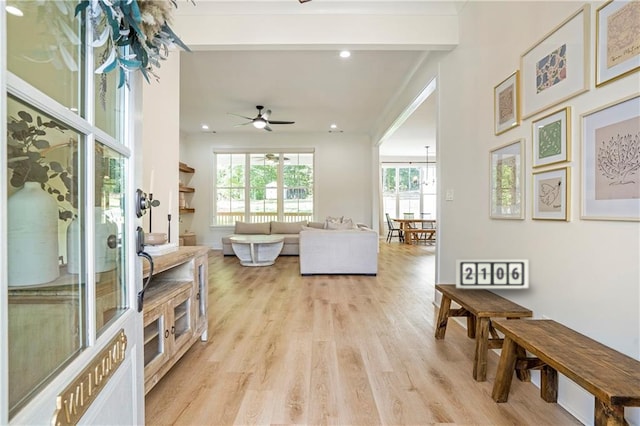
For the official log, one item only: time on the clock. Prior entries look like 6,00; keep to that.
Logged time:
21,06
